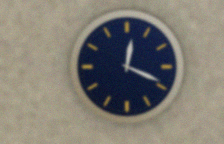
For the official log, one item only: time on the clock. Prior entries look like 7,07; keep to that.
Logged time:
12,19
